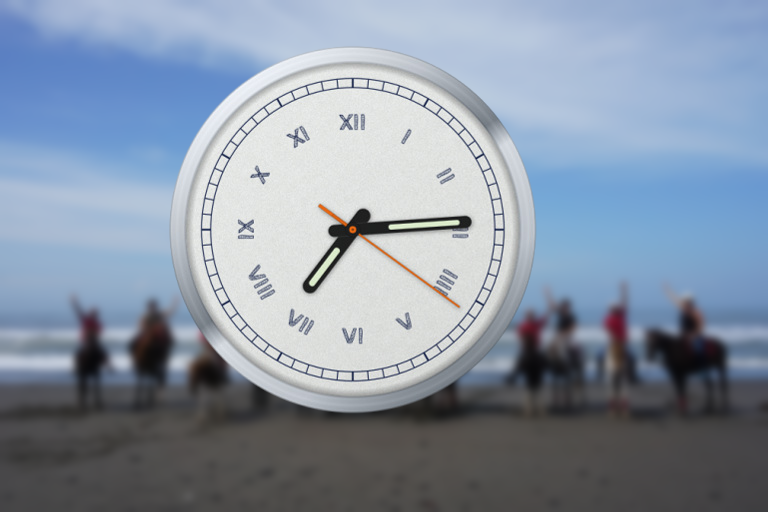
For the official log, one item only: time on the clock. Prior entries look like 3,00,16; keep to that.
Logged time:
7,14,21
